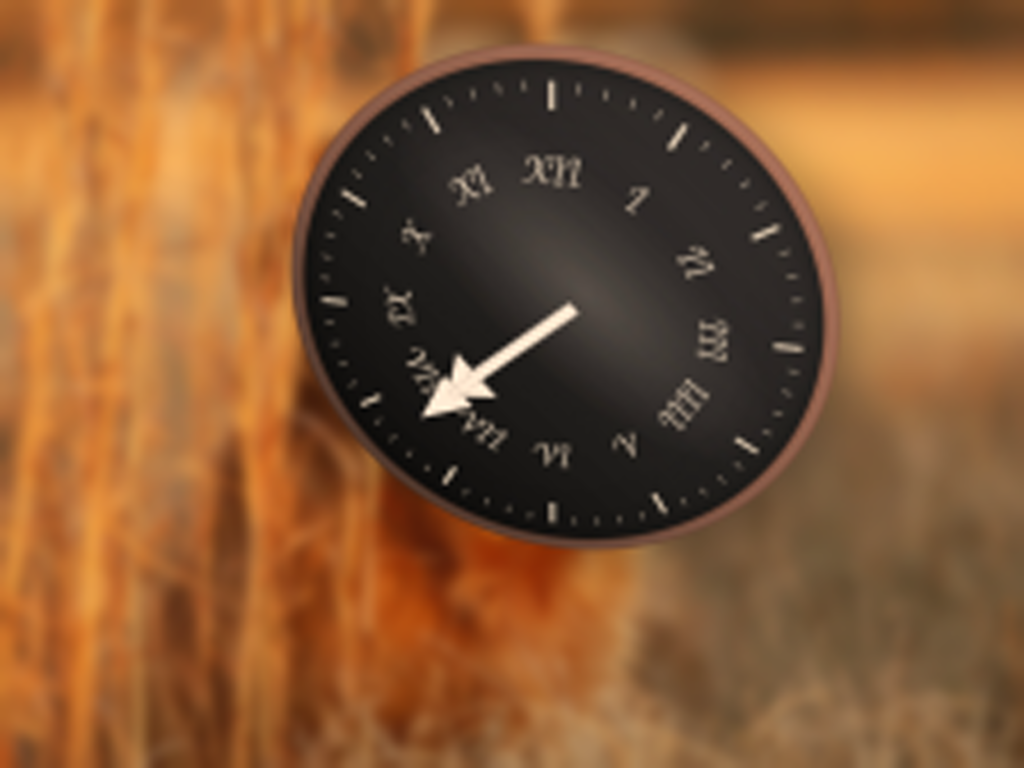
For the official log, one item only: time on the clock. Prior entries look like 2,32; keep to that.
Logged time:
7,38
